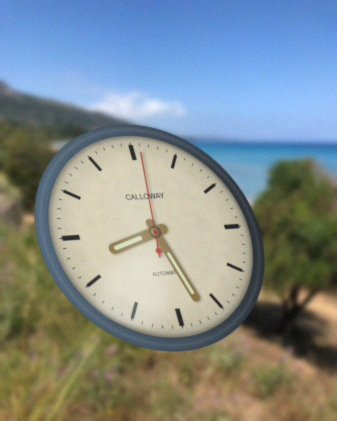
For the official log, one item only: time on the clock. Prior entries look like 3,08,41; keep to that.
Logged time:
8,27,01
